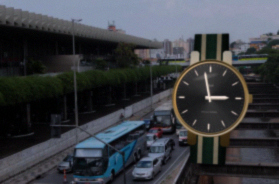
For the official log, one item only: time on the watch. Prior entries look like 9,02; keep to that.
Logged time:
2,58
